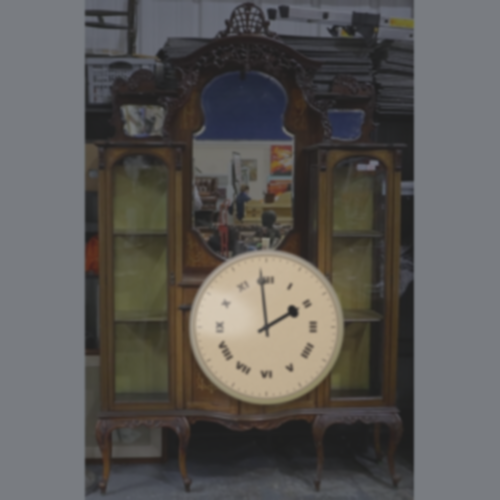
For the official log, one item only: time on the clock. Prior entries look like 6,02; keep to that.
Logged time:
1,59
